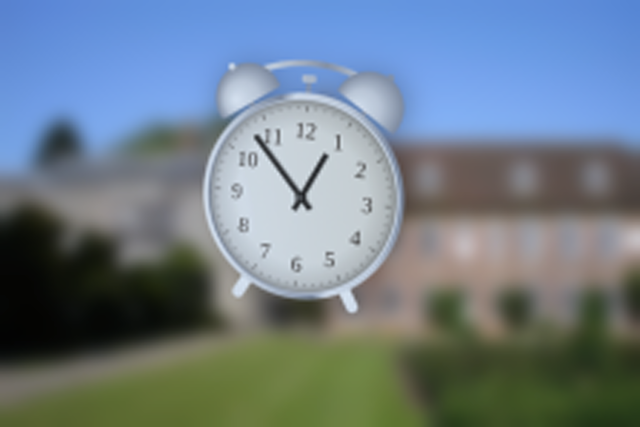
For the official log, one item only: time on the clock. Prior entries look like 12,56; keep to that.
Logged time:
12,53
